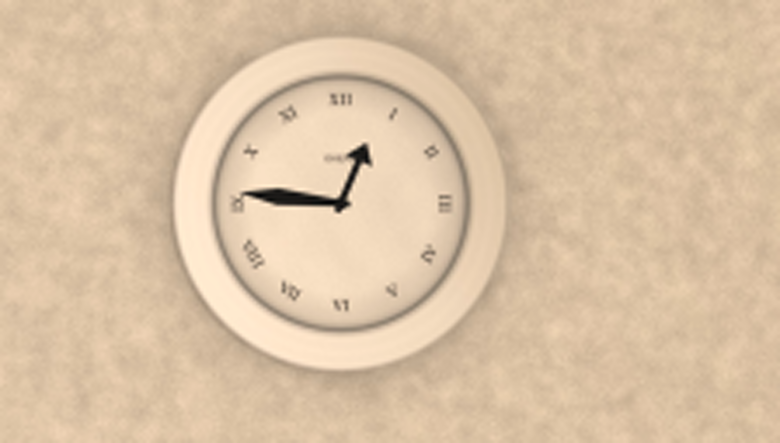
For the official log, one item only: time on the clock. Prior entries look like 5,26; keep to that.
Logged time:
12,46
